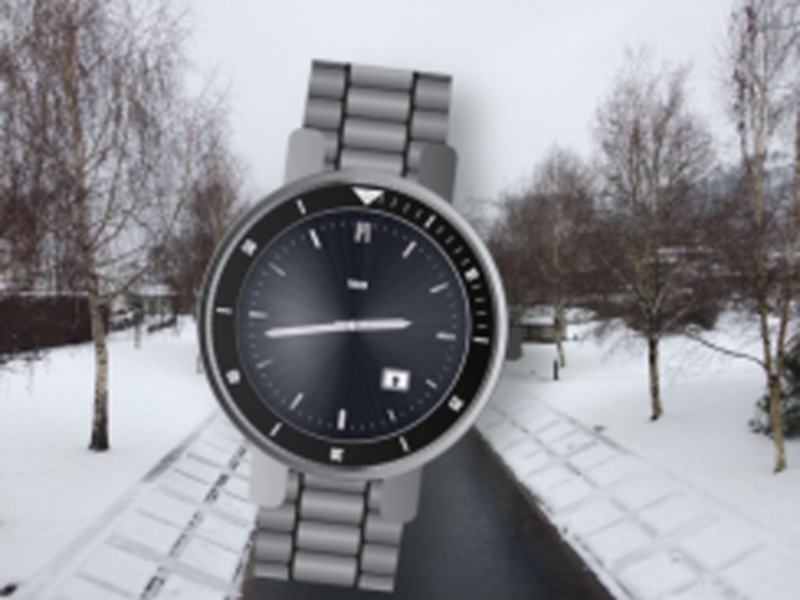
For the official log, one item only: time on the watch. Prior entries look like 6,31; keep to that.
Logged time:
2,43
